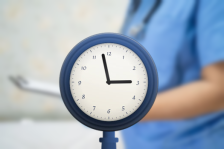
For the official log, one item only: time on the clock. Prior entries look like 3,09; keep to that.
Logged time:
2,58
